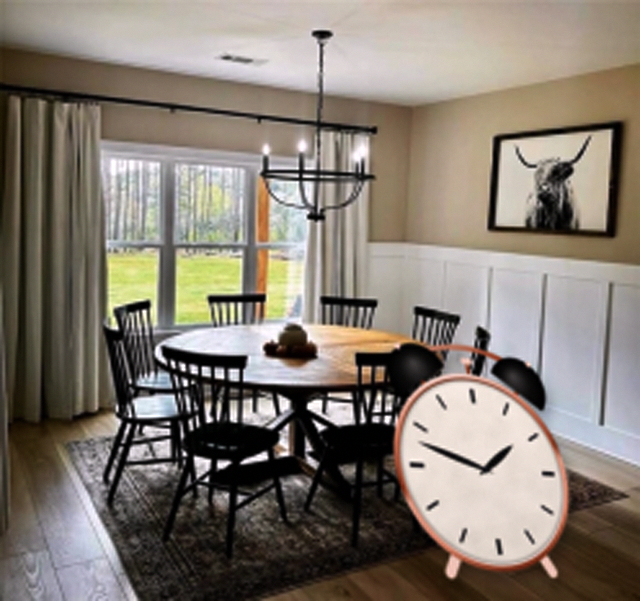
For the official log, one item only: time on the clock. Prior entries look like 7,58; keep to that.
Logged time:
1,48
